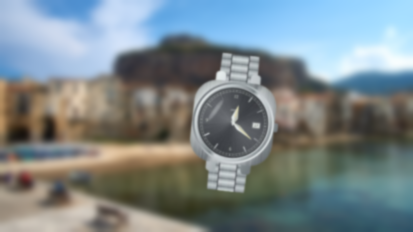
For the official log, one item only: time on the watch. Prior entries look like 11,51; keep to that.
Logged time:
12,21
